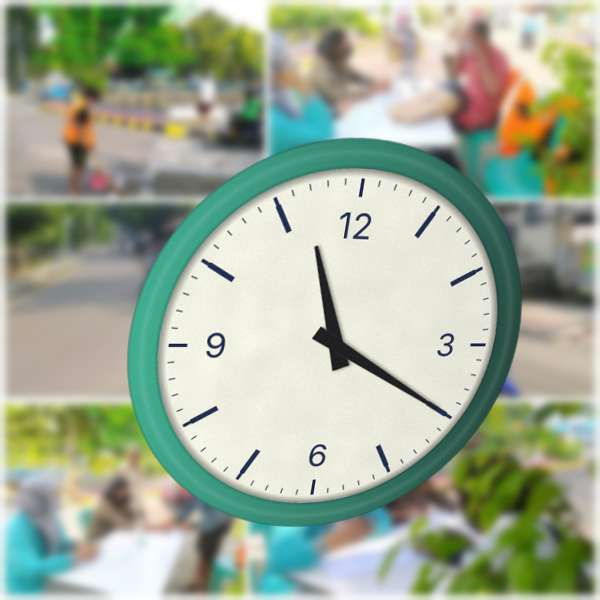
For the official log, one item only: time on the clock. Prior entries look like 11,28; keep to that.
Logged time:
11,20
